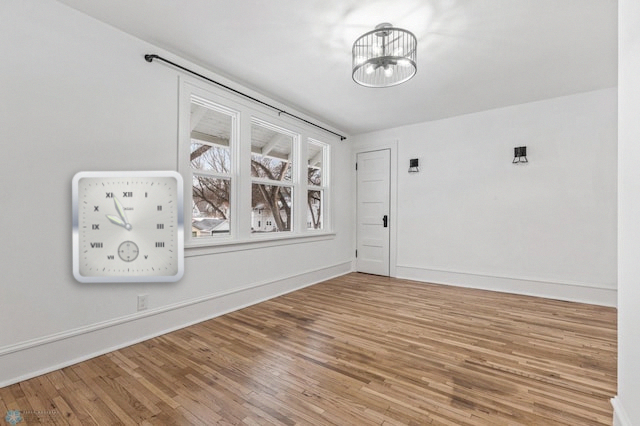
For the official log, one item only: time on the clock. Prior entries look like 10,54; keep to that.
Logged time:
9,56
